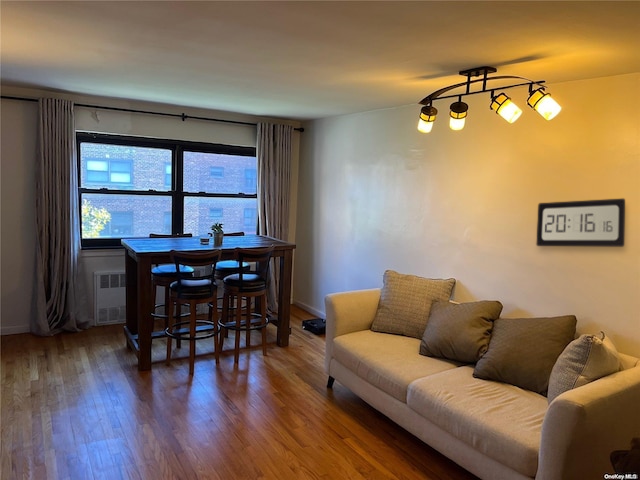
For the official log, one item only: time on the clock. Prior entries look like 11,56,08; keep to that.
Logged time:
20,16,16
